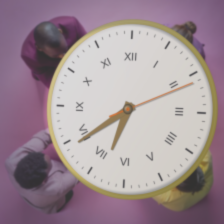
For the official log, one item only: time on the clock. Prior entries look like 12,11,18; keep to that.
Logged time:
6,39,11
